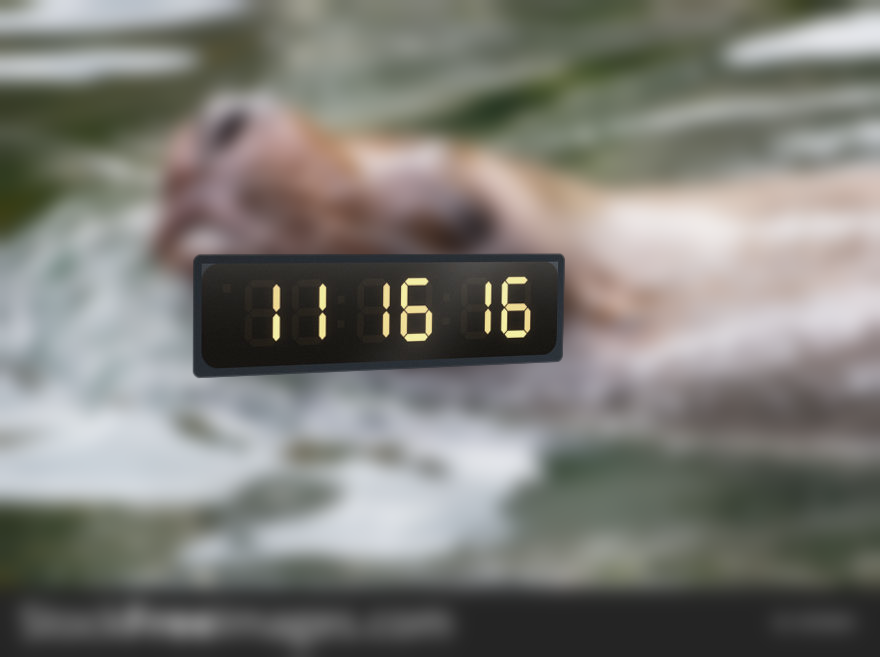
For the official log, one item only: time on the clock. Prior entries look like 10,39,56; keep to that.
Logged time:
11,16,16
